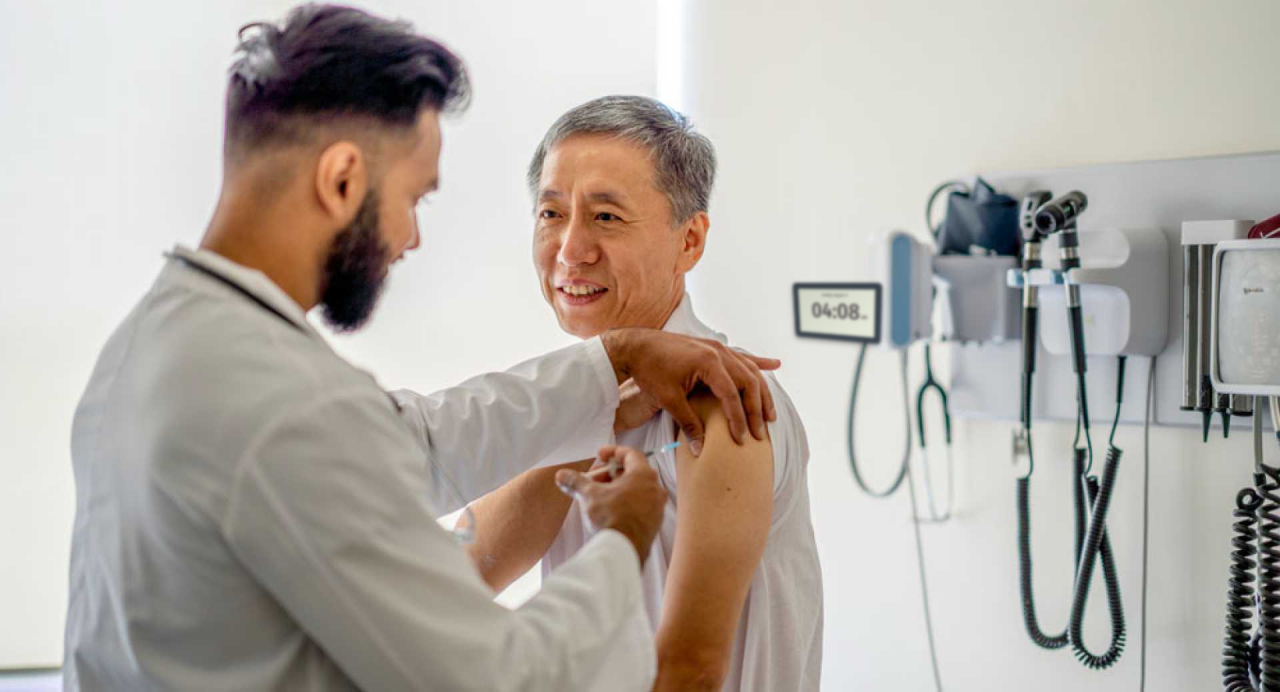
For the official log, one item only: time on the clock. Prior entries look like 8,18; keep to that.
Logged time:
4,08
